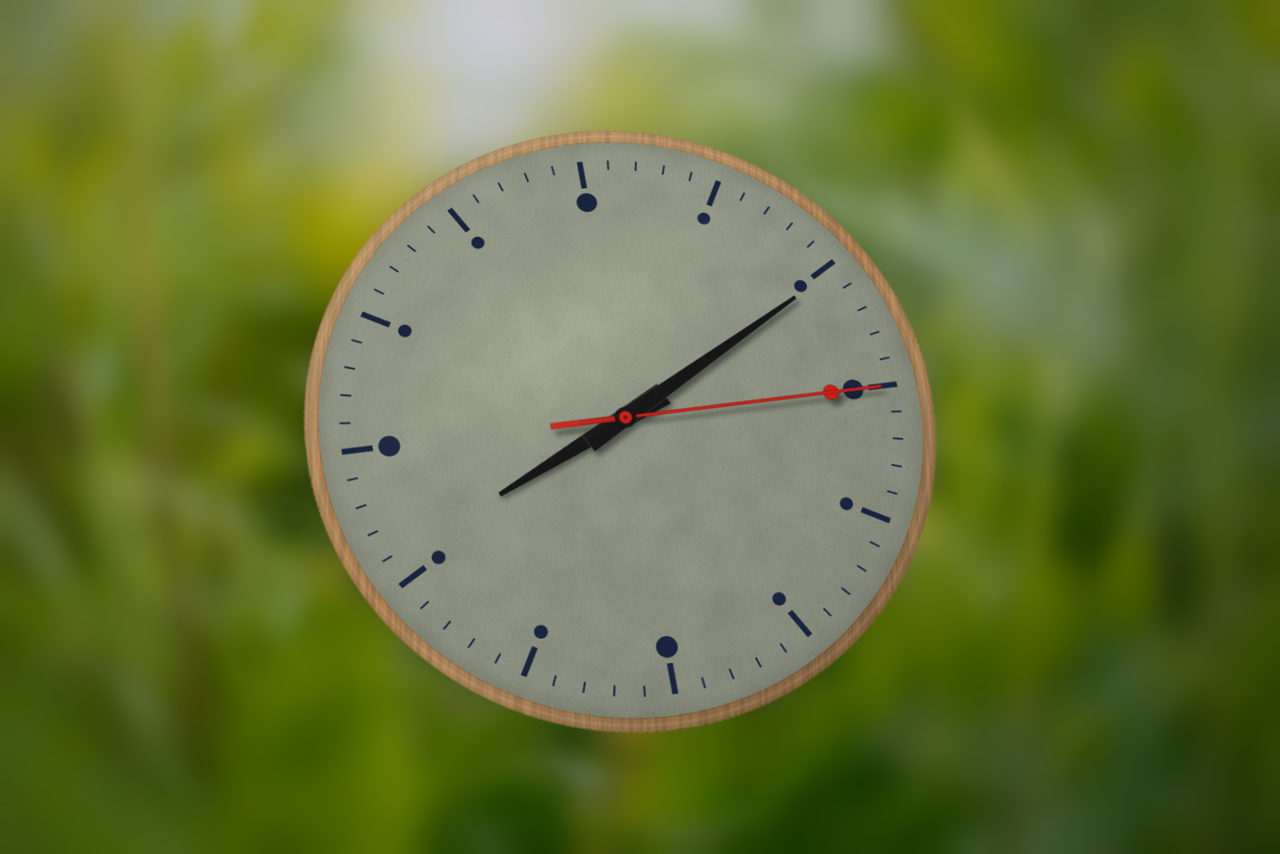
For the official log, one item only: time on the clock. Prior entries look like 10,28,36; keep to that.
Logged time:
8,10,15
